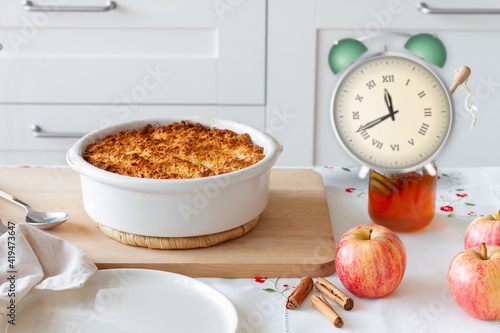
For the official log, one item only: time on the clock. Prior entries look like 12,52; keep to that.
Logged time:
11,41
